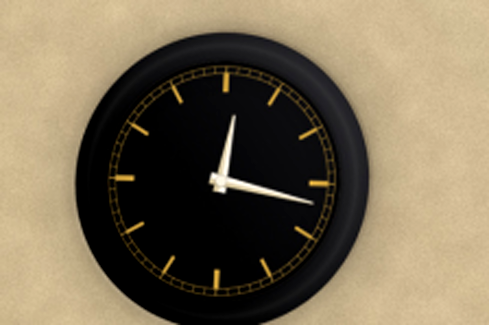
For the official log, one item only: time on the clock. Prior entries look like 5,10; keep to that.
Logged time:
12,17
